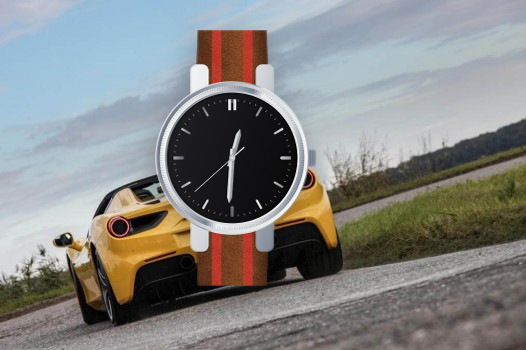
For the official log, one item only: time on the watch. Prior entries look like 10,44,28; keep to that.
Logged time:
12,30,38
